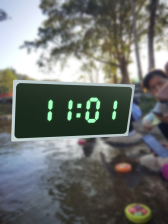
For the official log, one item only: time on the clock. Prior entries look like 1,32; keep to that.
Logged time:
11,01
